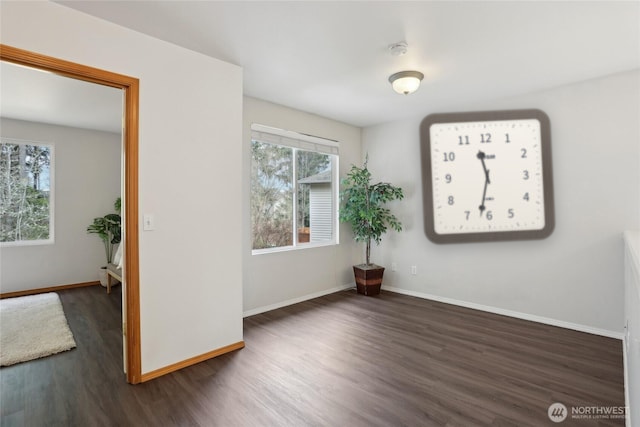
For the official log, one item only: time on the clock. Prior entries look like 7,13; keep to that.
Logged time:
11,32
